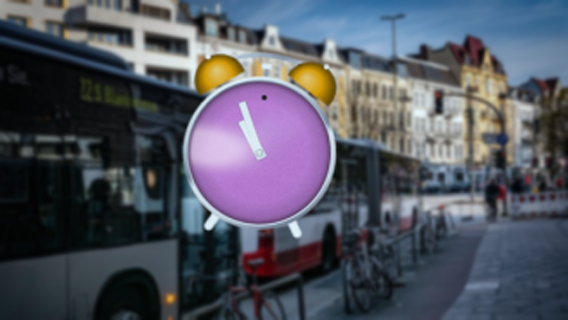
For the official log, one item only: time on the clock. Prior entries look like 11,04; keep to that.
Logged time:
10,56
